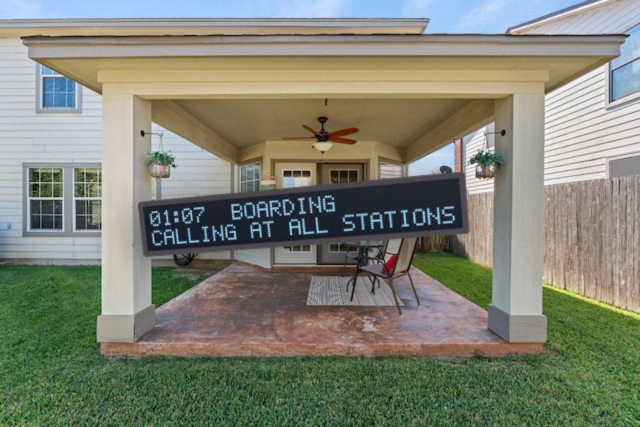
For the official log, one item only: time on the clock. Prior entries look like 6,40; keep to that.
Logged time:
1,07
